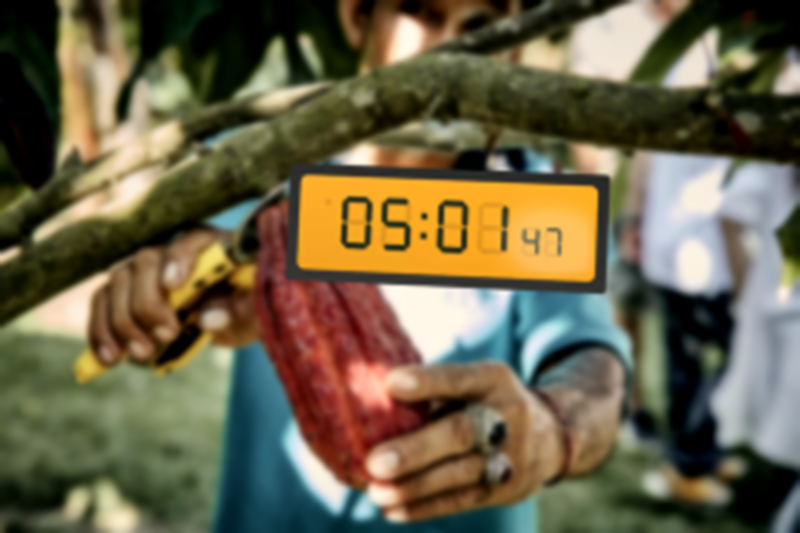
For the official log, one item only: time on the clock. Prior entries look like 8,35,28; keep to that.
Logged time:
5,01,47
